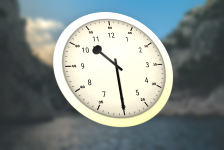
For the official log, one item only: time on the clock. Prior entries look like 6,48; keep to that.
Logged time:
10,30
